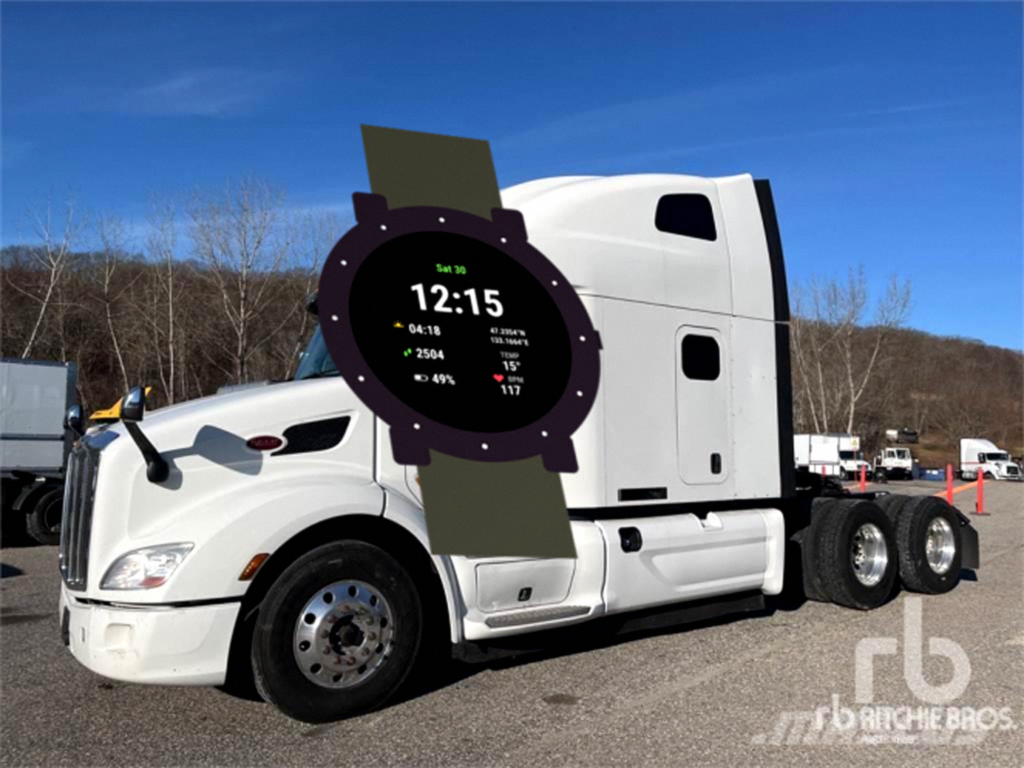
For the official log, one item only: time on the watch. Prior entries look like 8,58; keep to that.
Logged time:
12,15
